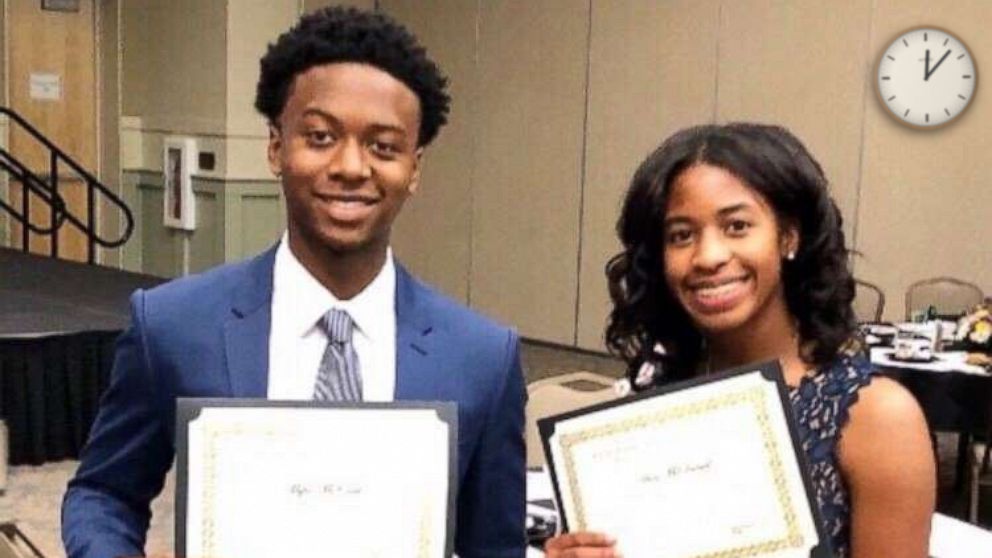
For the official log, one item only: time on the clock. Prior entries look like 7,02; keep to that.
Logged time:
12,07
